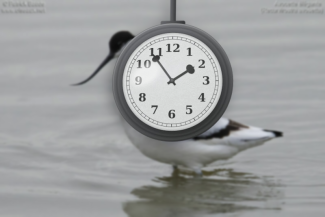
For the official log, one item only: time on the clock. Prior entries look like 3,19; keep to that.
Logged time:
1,54
